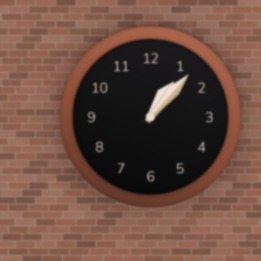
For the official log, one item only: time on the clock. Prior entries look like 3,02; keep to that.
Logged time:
1,07
